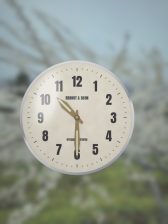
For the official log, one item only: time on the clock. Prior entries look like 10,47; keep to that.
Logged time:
10,30
